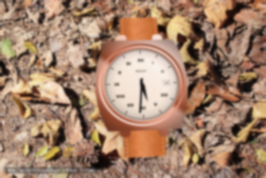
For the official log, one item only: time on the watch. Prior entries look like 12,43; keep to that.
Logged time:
5,31
